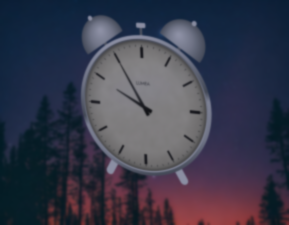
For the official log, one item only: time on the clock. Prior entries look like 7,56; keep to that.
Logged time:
9,55
